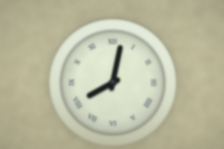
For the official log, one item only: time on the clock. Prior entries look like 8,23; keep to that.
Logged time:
8,02
